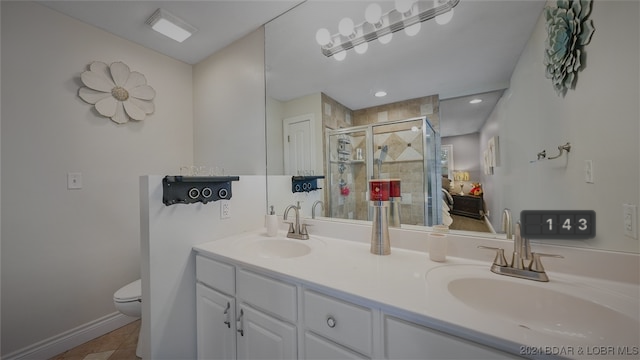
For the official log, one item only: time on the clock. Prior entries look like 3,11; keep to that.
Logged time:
1,43
